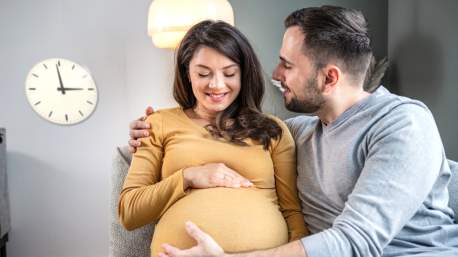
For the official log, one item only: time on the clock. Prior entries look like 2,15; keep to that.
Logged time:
2,59
